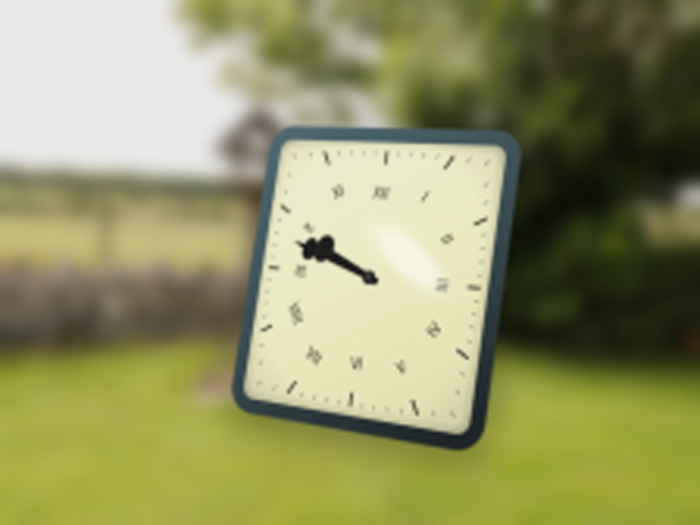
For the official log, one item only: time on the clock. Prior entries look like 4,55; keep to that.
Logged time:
9,48
